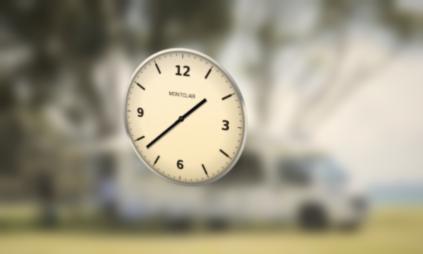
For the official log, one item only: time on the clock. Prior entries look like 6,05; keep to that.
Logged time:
1,38
